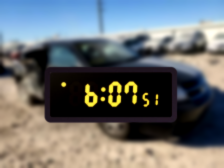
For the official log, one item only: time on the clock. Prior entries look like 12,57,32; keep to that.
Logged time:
6,07,51
